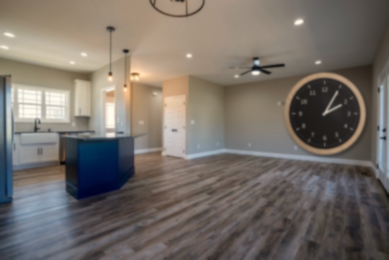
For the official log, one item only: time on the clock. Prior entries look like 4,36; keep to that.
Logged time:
2,05
